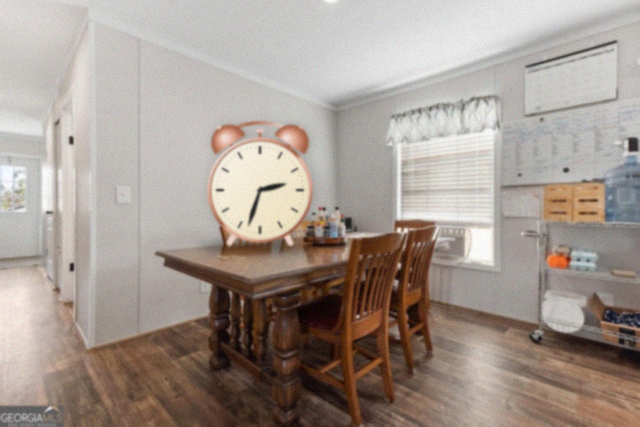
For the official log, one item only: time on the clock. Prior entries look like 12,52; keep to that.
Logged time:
2,33
